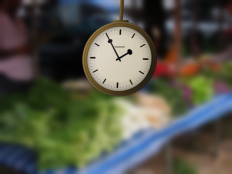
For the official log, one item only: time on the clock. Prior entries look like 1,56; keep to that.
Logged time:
1,55
